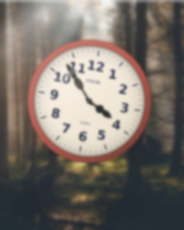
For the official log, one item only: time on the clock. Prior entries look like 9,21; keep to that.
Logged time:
3,53
